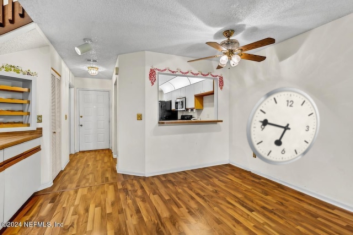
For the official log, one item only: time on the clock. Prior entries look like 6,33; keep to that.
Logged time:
6,47
